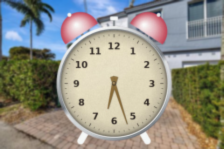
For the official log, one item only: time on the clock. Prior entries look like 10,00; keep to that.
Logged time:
6,27
